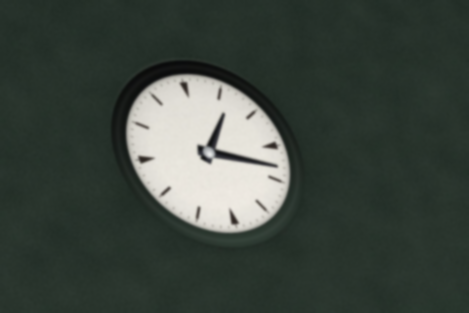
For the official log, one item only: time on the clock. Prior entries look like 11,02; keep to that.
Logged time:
1,18
